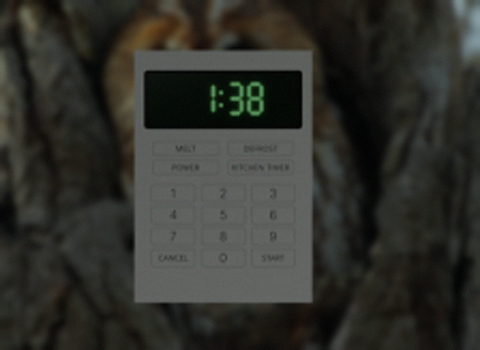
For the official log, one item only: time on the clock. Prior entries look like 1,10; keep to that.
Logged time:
1,38
